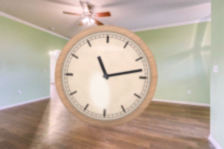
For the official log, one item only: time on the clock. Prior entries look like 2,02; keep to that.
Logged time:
11,13
